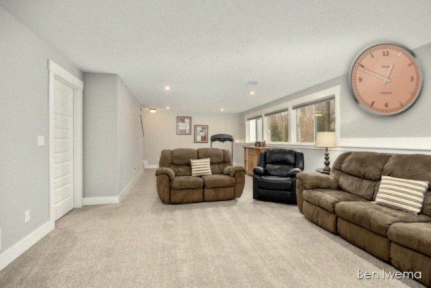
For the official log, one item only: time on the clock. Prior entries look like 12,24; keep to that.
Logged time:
12,49
